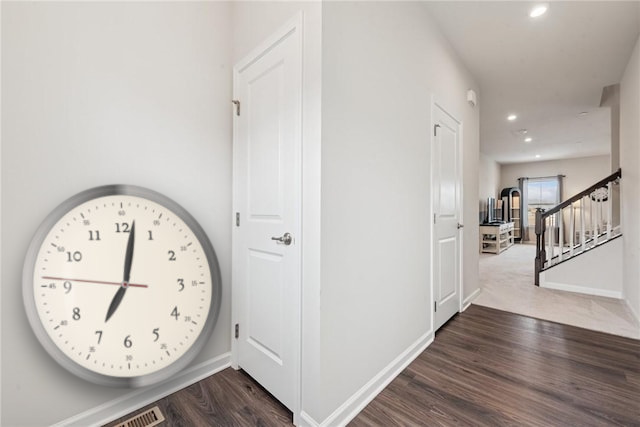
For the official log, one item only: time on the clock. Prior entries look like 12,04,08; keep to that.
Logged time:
7,01,46
